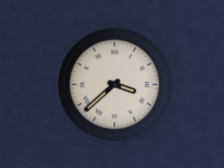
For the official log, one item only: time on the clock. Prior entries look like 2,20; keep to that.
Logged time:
3,38
